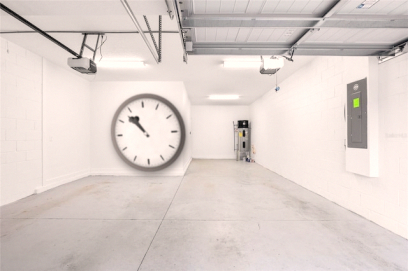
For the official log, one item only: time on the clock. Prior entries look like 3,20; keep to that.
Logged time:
10,53
